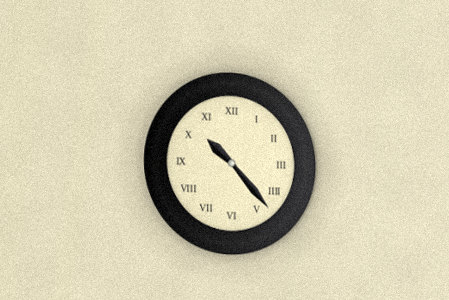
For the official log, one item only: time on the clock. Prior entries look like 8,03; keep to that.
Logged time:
10,23
